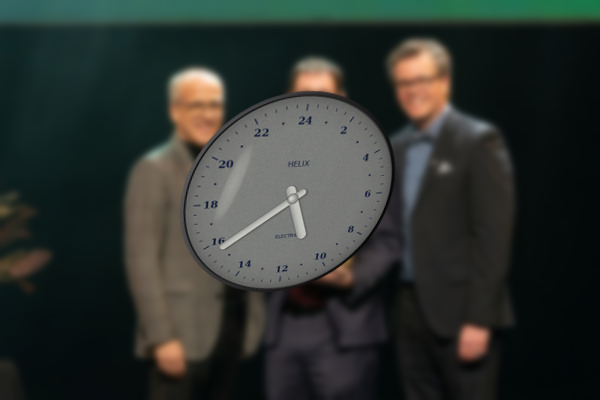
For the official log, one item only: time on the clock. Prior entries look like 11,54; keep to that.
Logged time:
10,39
